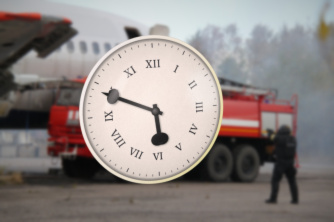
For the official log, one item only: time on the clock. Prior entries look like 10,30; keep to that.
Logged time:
5,49
